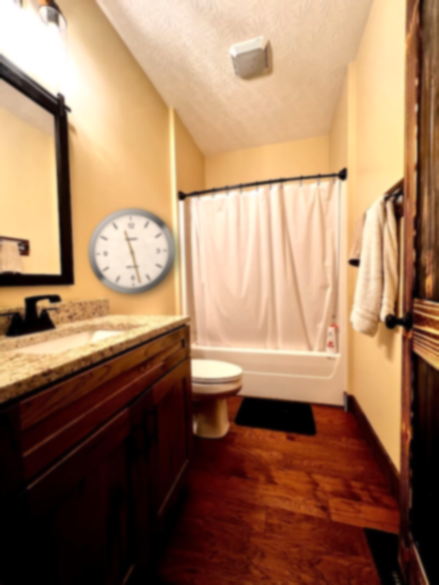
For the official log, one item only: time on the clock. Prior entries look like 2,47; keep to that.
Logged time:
11,28
